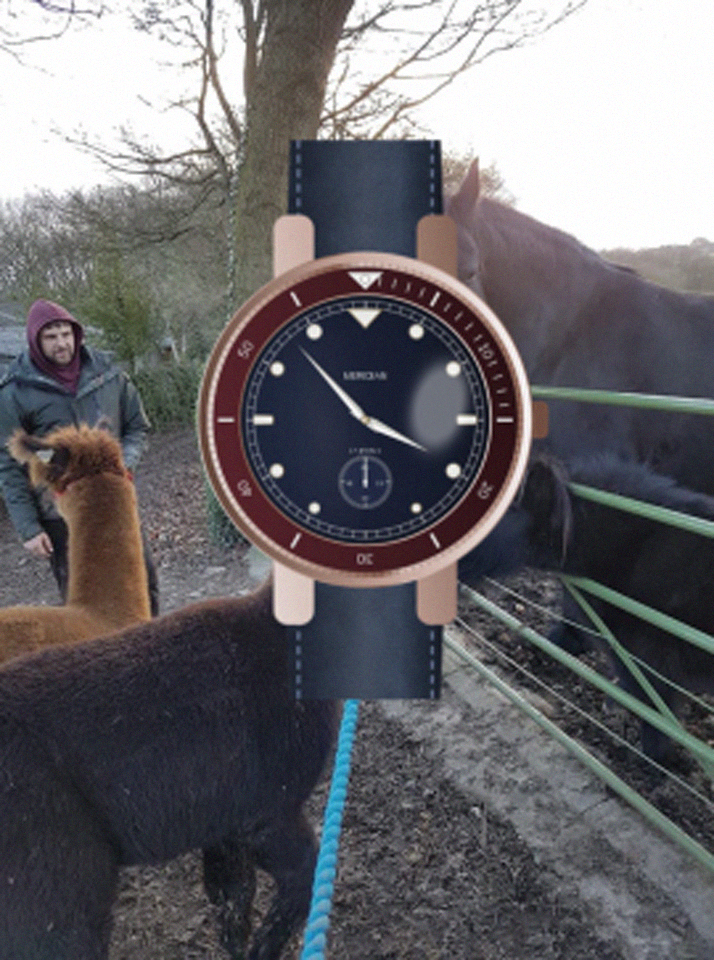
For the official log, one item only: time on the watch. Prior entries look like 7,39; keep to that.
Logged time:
3,53
